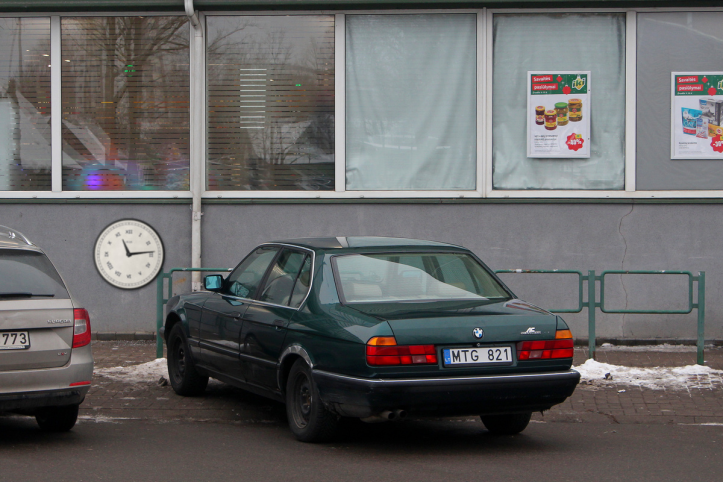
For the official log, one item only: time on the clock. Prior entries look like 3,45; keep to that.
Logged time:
11,14
